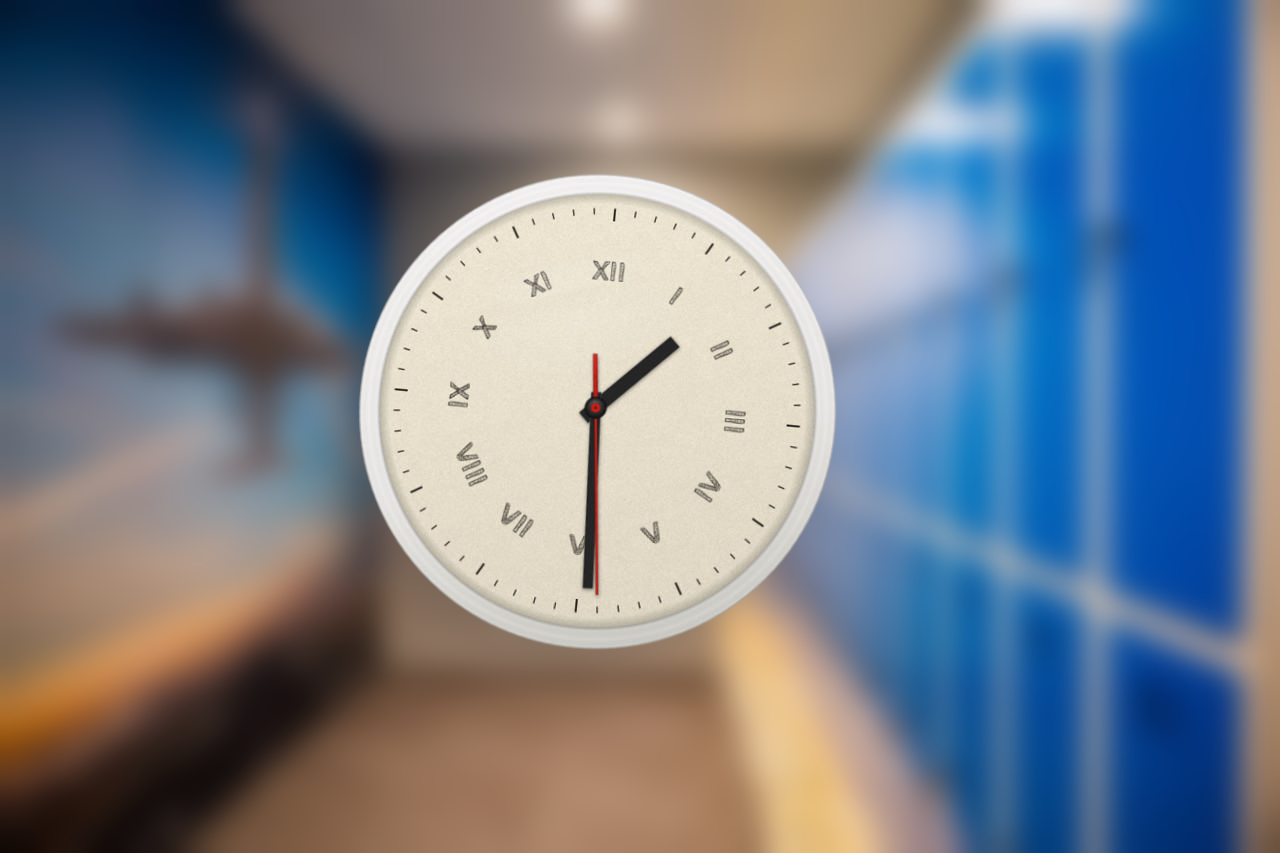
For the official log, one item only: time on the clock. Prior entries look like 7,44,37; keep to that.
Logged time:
1,29,29
